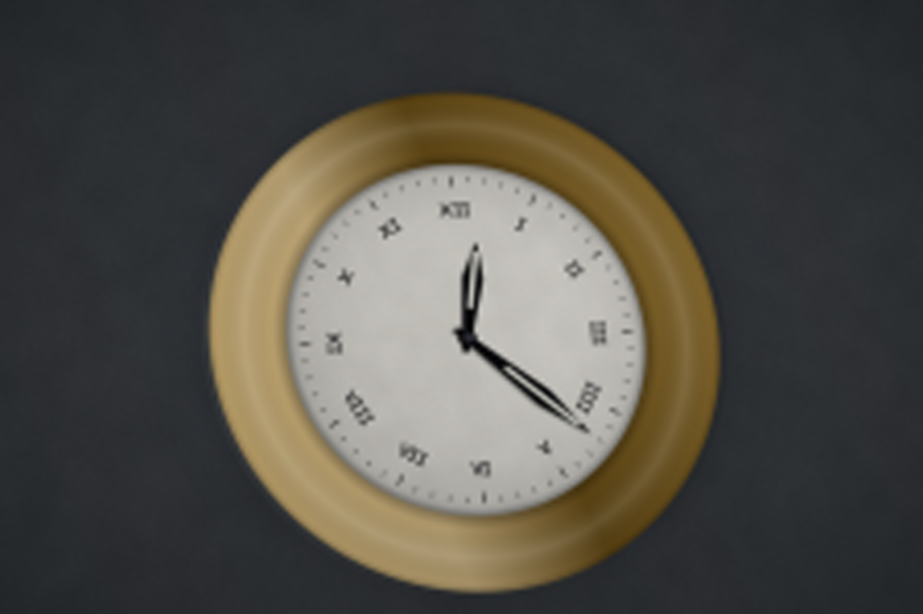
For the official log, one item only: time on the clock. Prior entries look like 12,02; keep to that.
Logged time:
12,22
